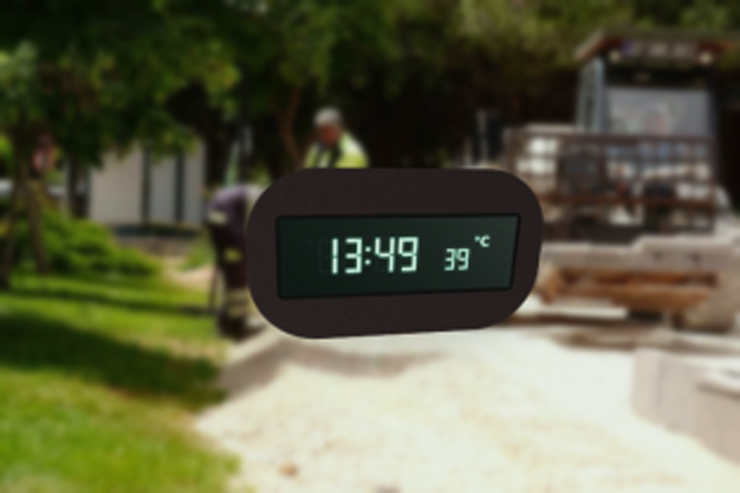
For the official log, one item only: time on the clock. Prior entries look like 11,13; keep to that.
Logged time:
13,49
